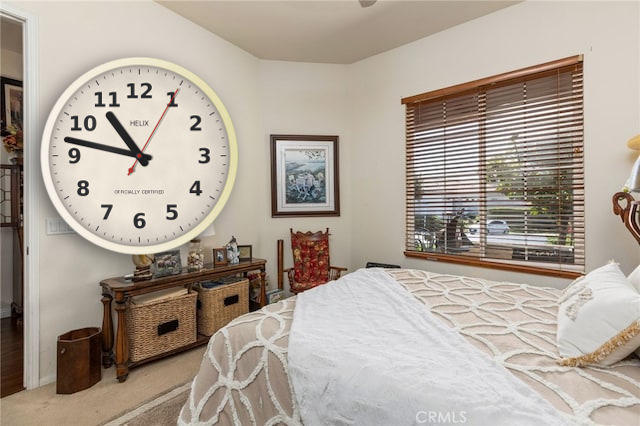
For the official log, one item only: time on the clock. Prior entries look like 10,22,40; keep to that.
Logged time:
10,47,05
